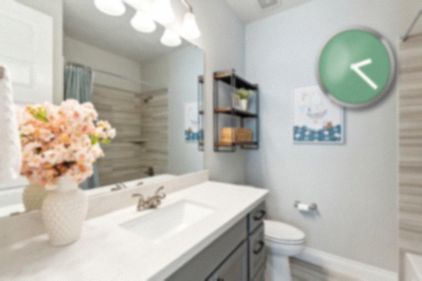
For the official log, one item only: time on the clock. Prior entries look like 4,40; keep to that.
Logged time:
2,22
